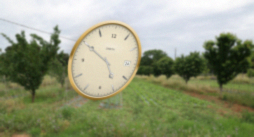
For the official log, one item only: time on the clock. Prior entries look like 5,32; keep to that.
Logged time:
4,50
